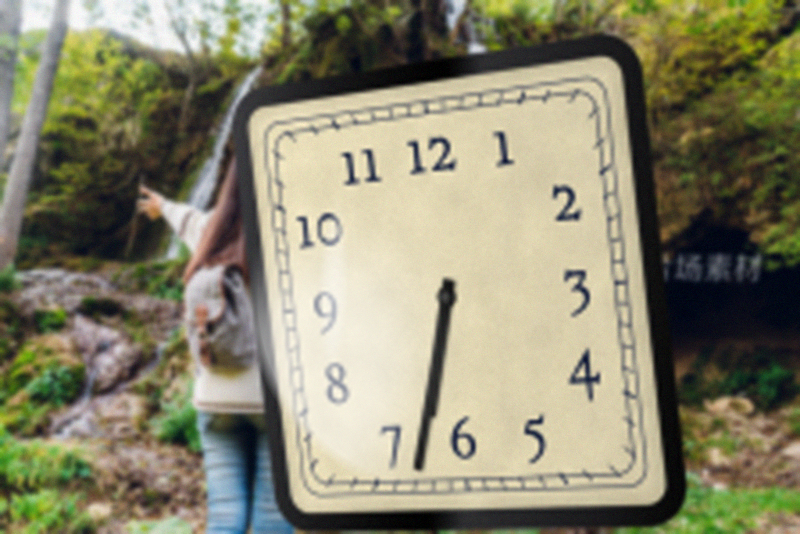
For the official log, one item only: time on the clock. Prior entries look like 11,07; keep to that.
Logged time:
6,33
